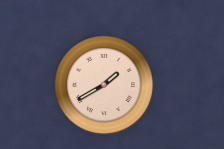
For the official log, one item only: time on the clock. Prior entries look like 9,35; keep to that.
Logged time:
1,40
